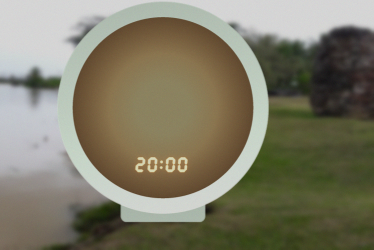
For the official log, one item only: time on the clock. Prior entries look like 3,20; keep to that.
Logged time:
20,00
